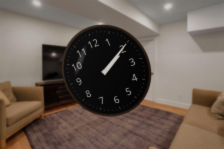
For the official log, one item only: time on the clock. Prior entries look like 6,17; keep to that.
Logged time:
2,10
